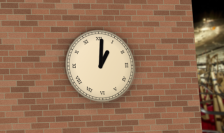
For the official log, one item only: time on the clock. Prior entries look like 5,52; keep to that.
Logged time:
1,01
